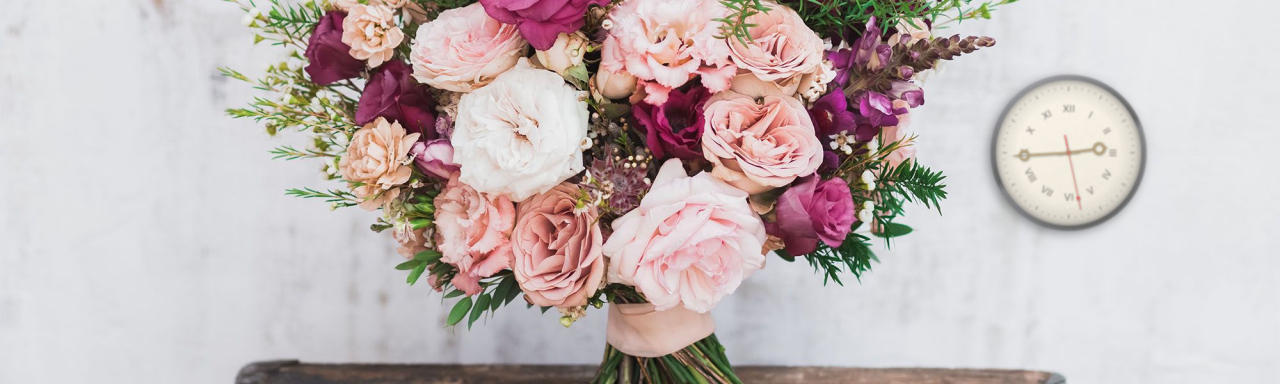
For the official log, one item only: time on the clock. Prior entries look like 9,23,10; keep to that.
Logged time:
2,44,28
